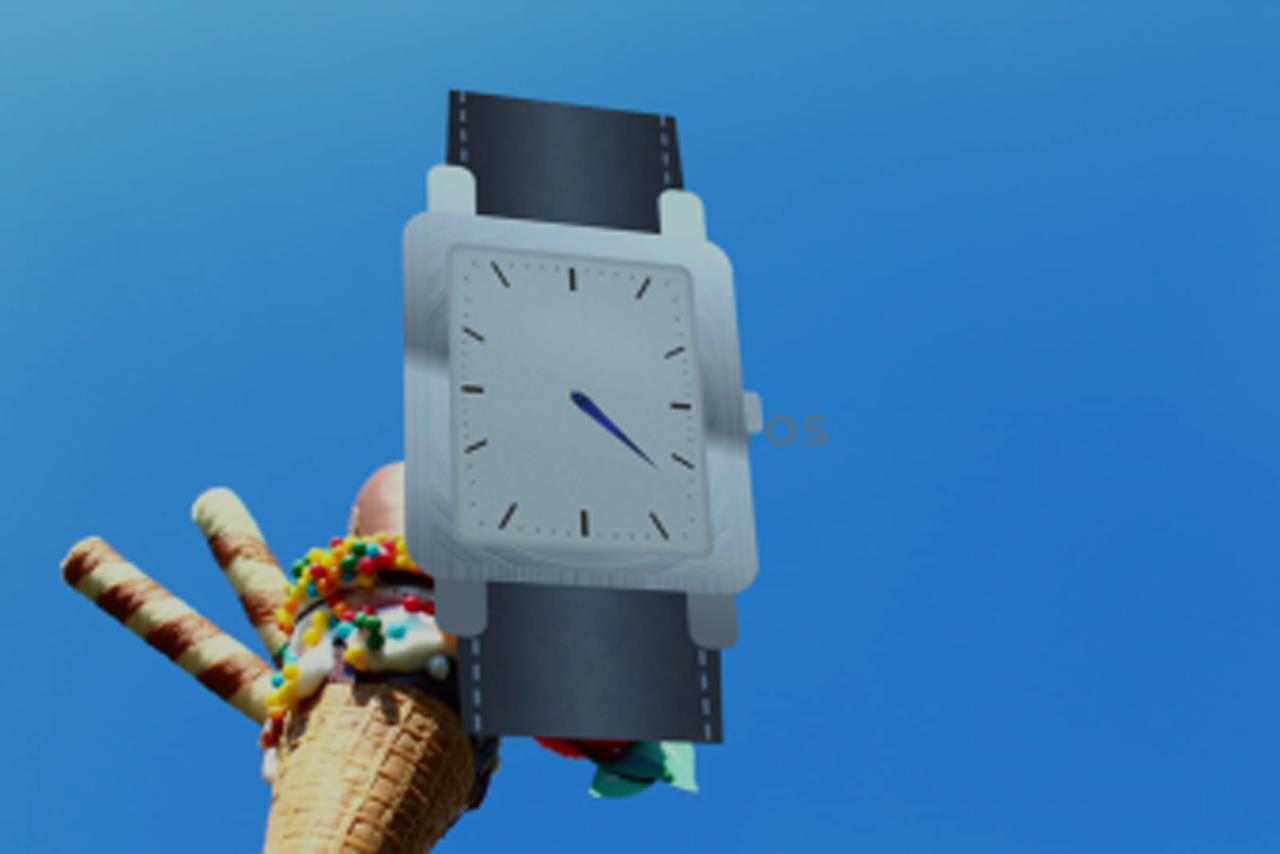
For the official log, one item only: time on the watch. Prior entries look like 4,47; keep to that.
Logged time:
4,22
